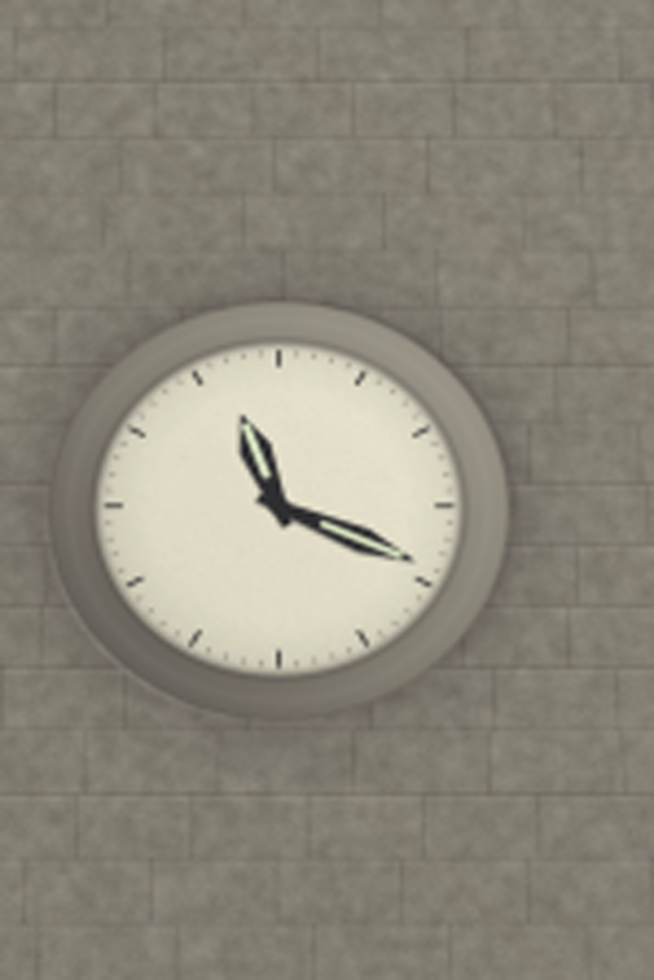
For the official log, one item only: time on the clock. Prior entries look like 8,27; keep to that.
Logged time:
11,19
